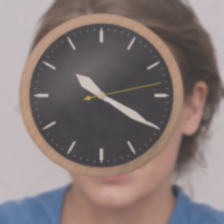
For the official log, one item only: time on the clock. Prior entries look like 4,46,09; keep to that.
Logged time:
10,20,13
